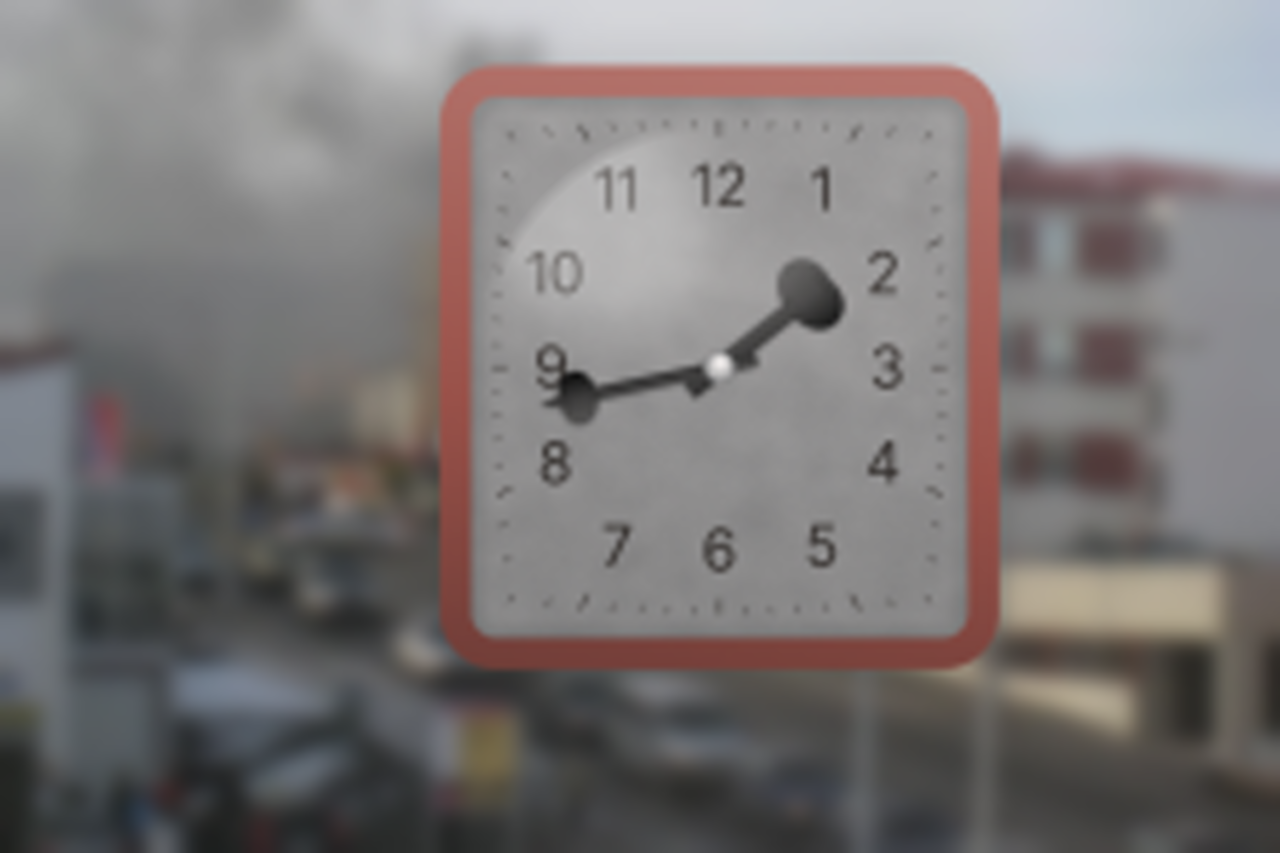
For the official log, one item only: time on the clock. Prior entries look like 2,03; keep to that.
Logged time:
1,43
